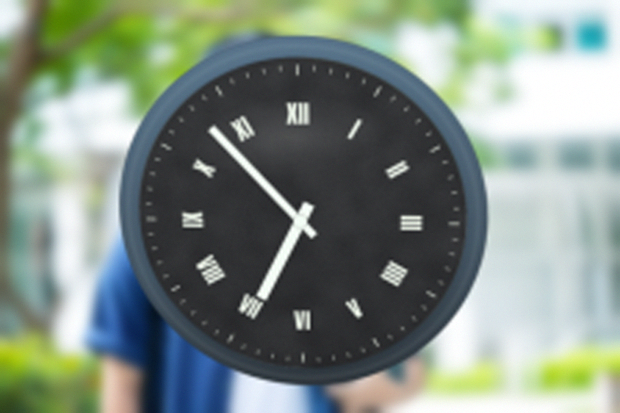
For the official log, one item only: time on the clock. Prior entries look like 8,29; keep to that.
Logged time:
6,53
